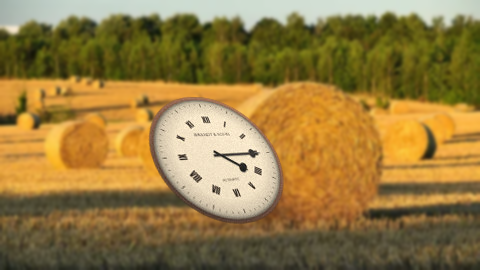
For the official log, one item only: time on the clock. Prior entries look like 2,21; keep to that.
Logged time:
4,15
